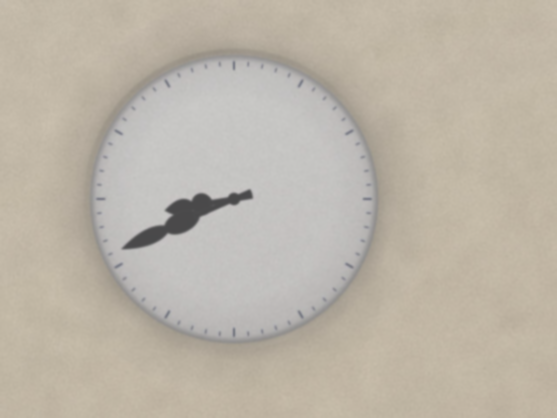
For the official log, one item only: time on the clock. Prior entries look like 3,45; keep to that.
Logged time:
8,41
